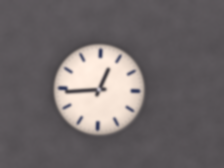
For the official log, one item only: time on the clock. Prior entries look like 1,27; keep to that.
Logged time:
12,44
